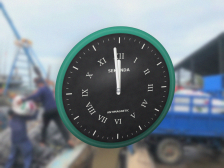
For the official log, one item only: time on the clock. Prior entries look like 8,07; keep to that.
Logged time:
11,59
